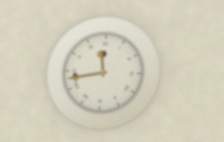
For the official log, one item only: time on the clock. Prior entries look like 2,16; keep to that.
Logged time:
11,43
